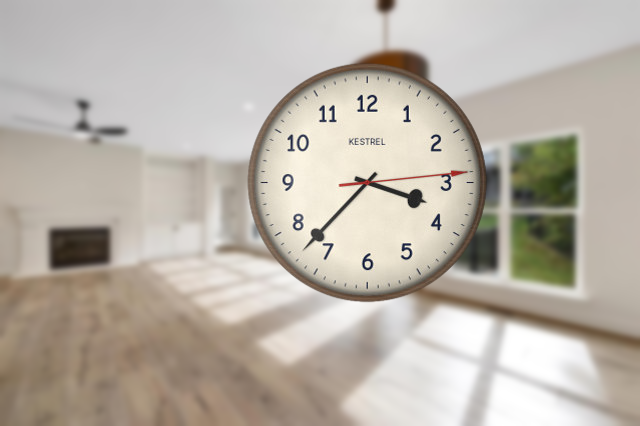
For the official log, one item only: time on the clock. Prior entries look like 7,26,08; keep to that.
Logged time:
3,37,14
